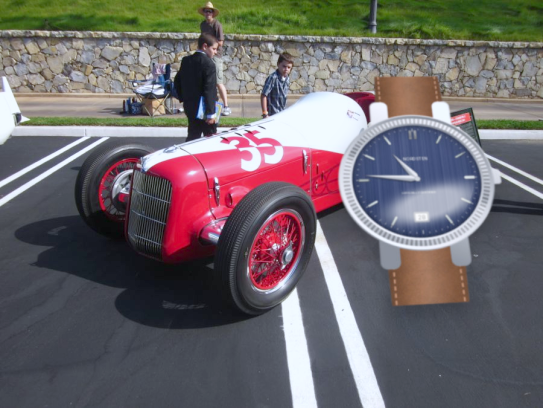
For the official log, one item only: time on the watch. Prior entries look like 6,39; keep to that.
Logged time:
10,46
